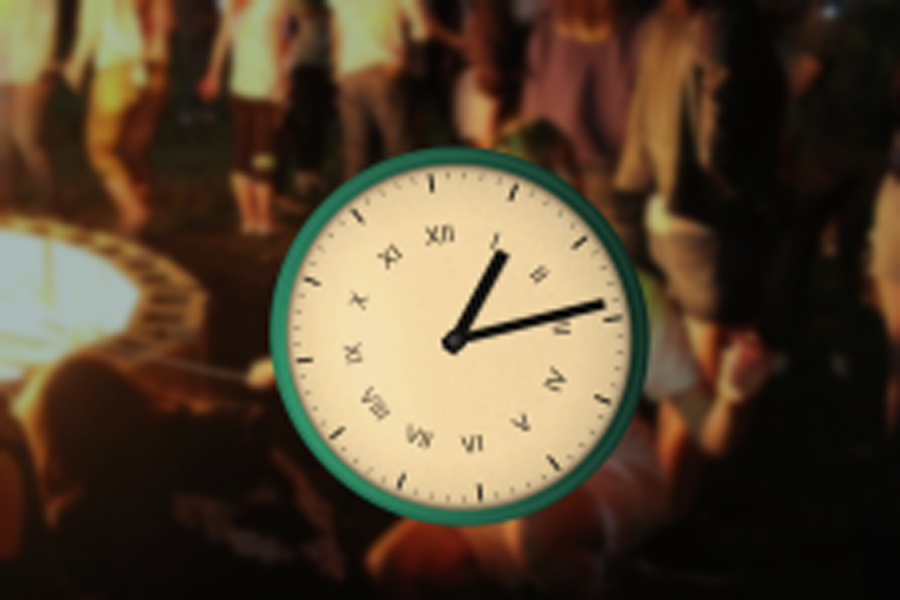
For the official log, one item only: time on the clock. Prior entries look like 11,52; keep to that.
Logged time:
1,14
